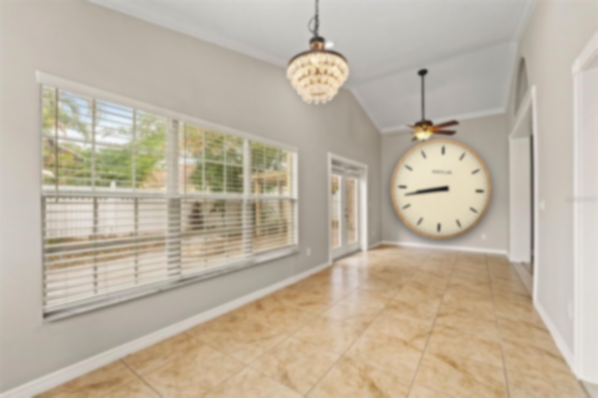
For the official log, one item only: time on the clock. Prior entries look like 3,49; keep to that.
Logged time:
8,43
